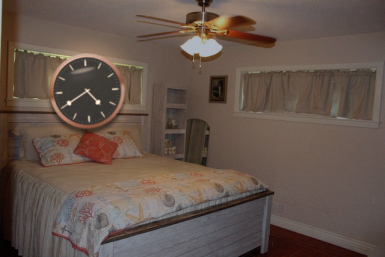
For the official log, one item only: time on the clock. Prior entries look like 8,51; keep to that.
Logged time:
4,40
